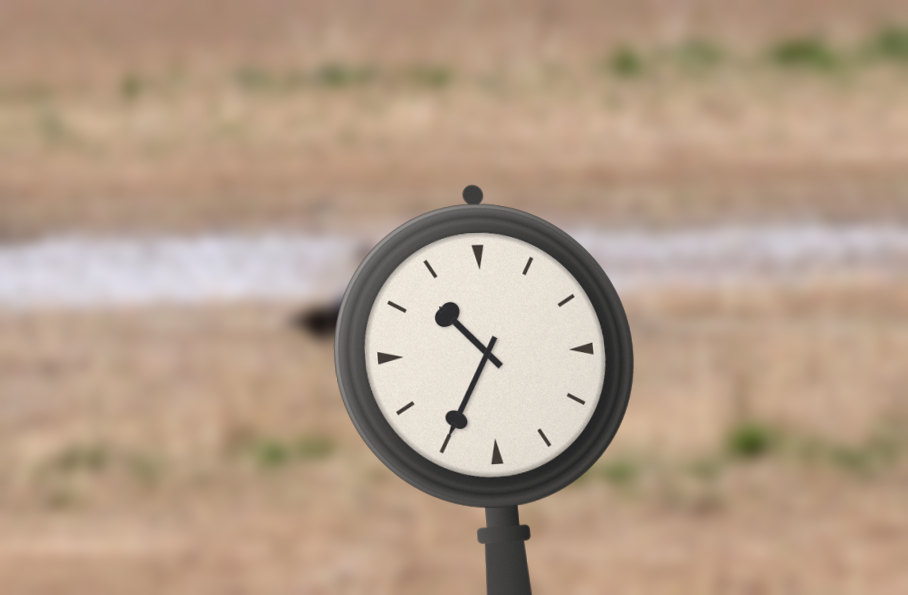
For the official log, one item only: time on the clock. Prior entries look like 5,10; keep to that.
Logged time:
10,35
